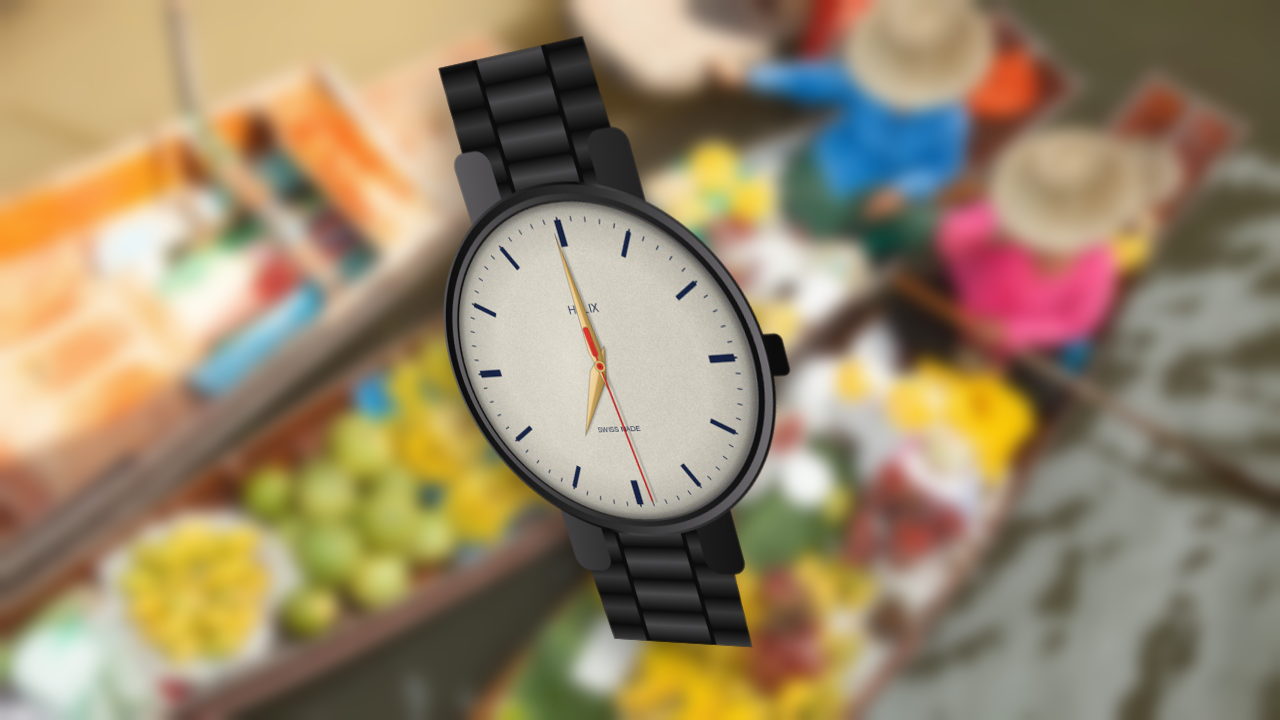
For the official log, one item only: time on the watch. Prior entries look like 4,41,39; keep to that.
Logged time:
6,59,29
